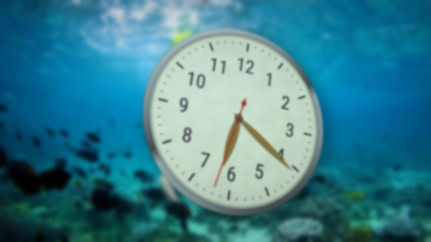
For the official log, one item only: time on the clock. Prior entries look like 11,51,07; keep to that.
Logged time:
6,20,32
